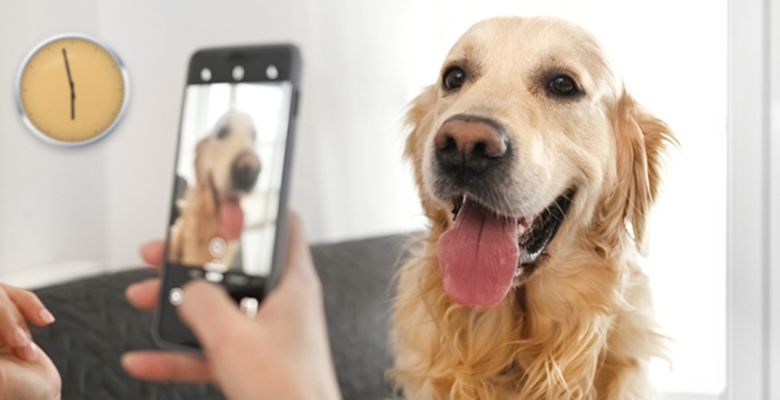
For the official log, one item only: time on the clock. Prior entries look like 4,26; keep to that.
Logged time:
5,58
